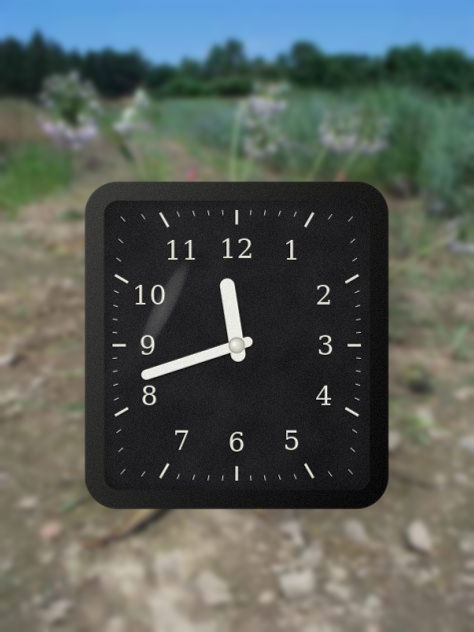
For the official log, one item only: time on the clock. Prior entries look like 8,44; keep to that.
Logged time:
11,42
